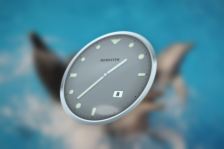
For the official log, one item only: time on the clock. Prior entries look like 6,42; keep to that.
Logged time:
1,37
